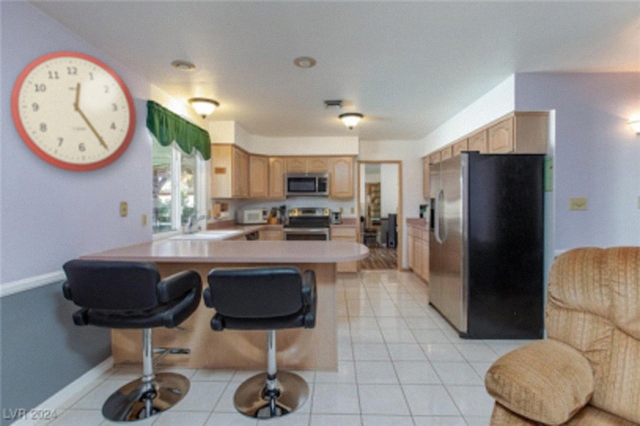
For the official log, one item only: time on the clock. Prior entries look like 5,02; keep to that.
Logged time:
12,25
